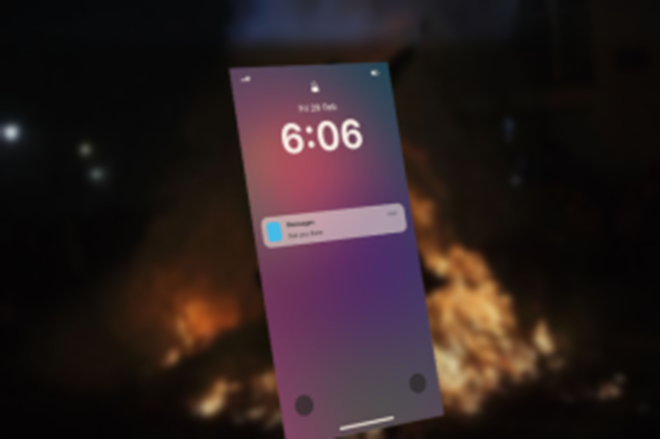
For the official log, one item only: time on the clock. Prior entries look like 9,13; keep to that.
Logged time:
6,06
